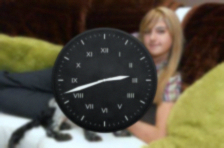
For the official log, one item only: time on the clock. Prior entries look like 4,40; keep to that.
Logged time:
2,42
